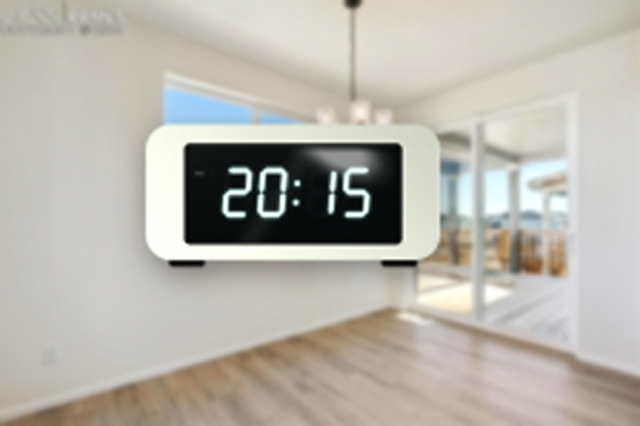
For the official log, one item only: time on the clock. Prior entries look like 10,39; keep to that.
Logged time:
20,15
